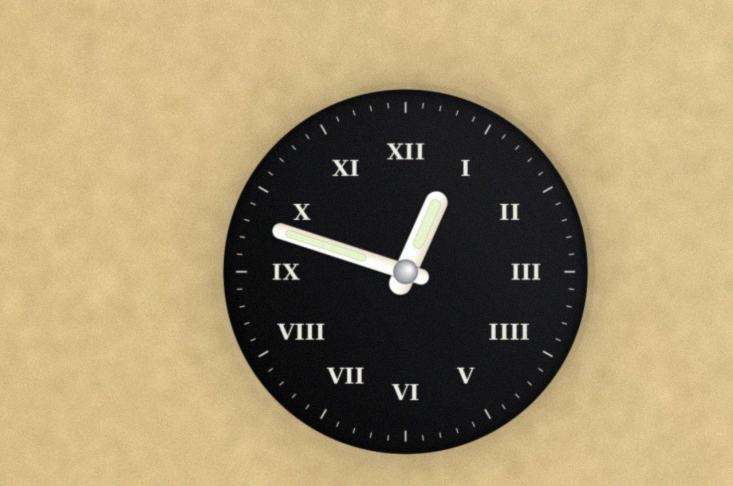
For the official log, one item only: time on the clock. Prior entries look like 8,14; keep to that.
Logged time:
12,48
